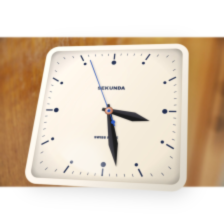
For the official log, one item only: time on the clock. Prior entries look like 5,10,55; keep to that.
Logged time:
3,27,56
